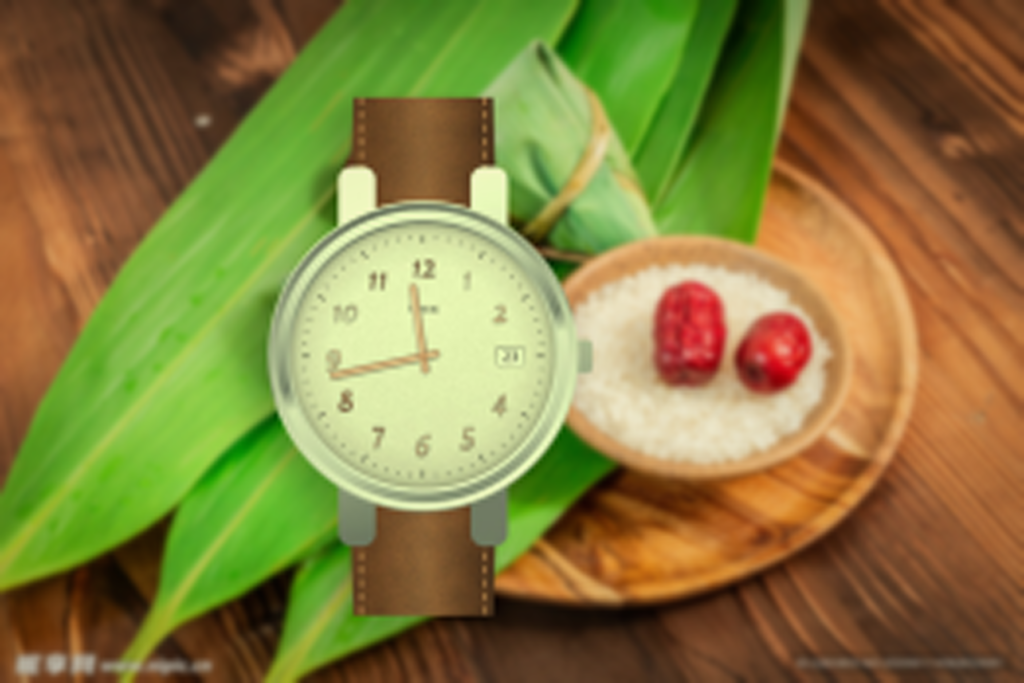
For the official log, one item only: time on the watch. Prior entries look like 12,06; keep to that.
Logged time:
11,43
